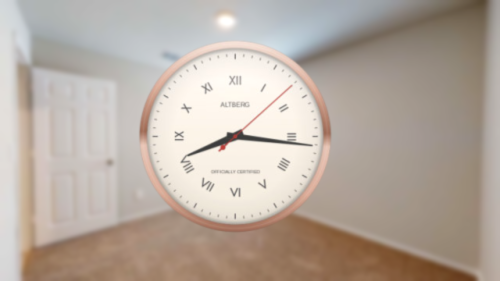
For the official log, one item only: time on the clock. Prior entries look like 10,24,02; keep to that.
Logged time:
8,16,08
